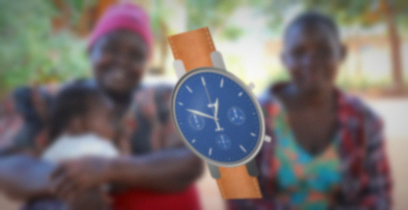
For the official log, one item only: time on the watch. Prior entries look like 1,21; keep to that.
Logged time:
12,49
